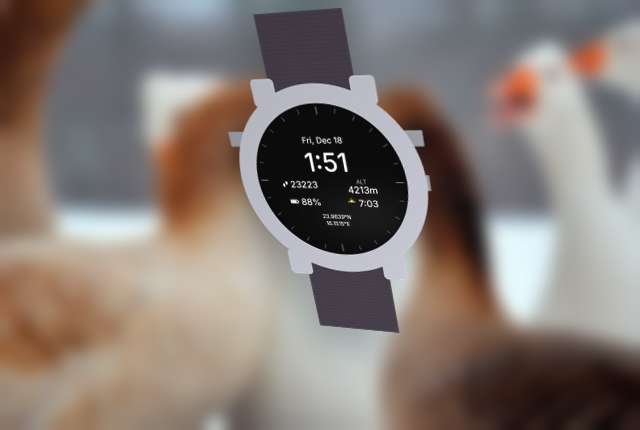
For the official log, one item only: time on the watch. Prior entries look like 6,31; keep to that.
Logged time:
1,51
